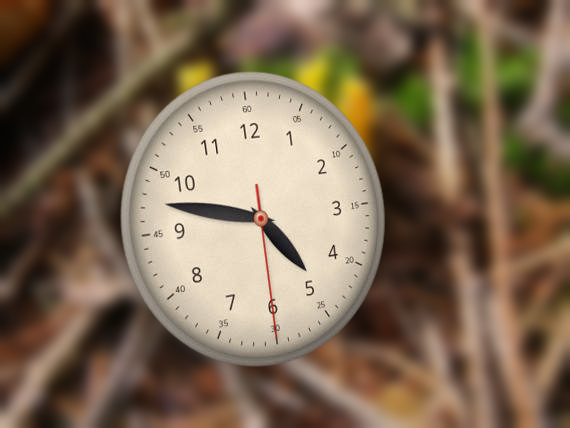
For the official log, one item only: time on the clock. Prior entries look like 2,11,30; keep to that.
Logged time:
4,47,30
